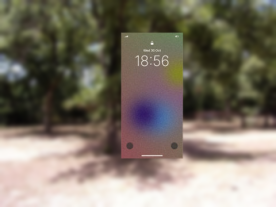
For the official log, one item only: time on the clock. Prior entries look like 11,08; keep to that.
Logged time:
18,56
